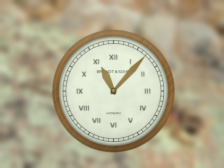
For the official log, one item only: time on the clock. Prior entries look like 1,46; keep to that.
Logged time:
11,07
